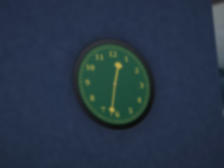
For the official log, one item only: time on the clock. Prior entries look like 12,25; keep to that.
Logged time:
12,32
